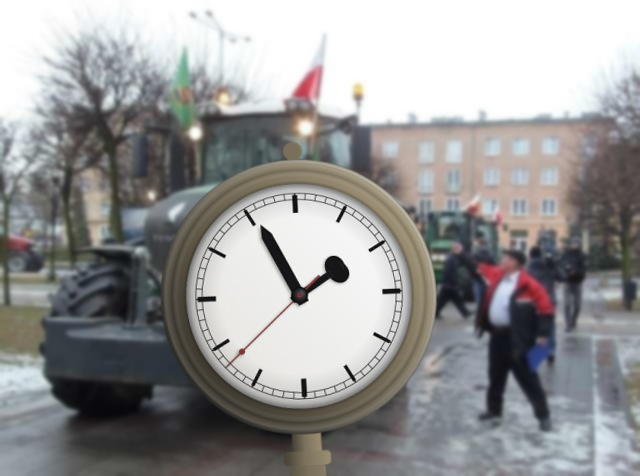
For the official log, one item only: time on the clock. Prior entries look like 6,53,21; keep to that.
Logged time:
1,55,38
